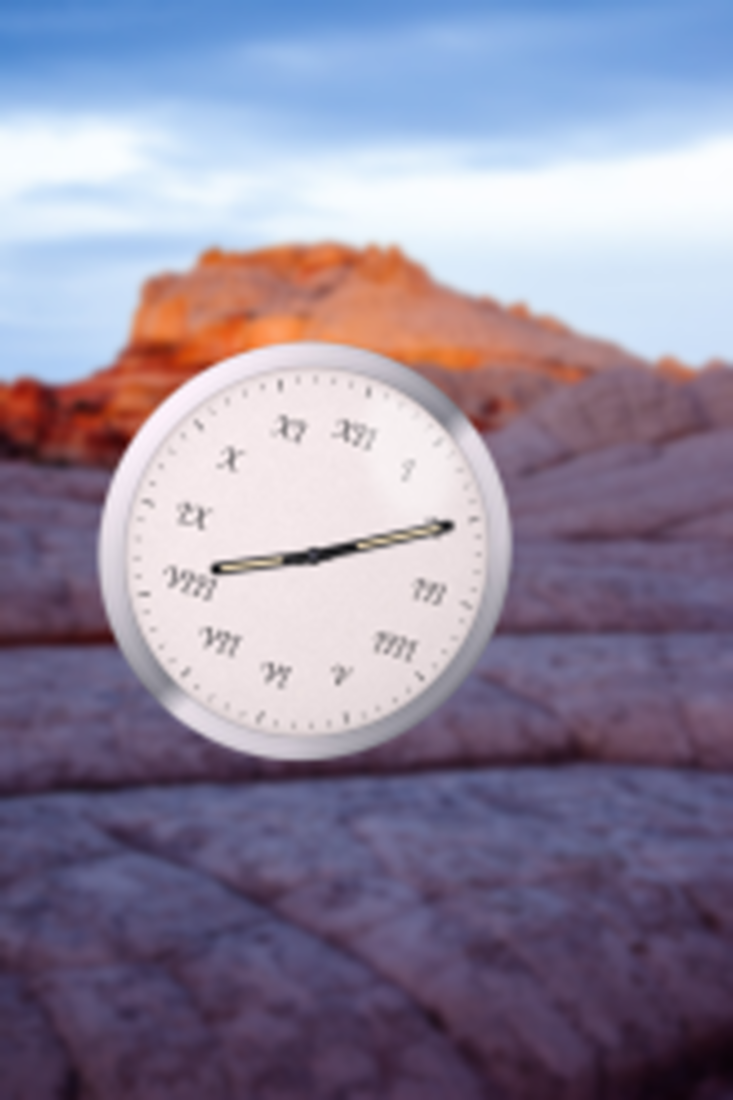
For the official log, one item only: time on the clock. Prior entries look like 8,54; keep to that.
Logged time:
8,10
